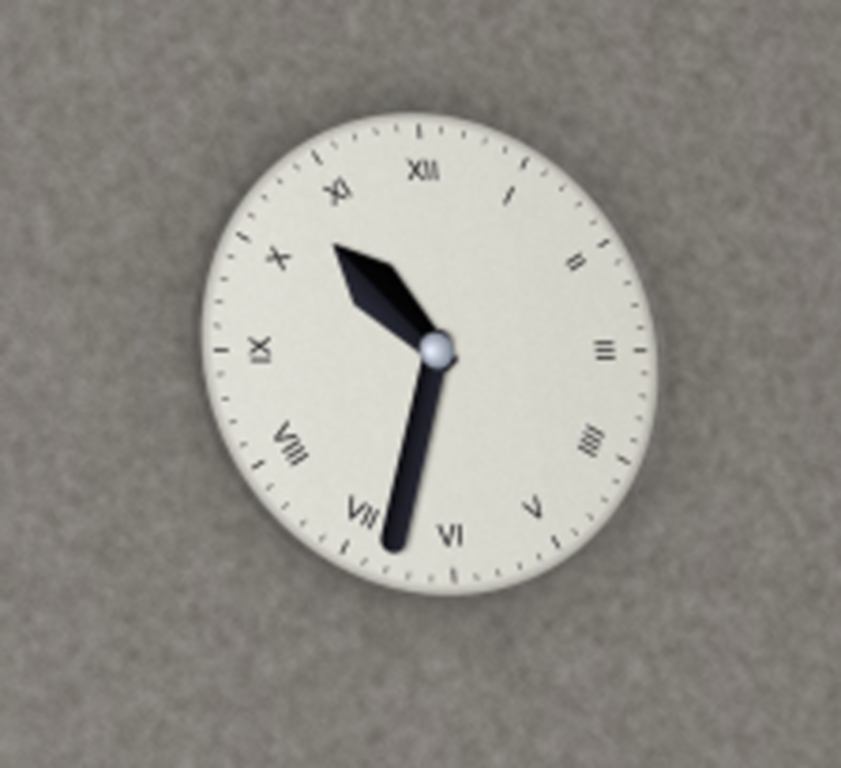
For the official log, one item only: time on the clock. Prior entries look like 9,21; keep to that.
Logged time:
10,33
